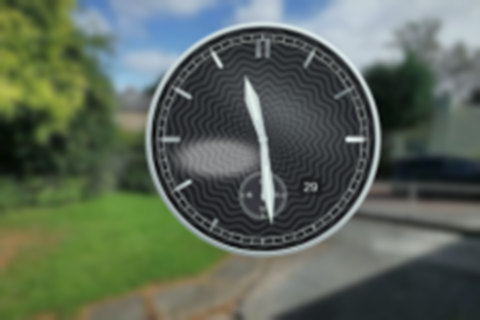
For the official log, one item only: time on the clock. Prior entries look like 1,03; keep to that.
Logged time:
11,29
